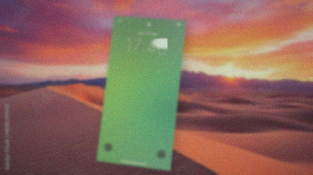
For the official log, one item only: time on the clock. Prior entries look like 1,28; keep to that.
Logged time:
17,40
